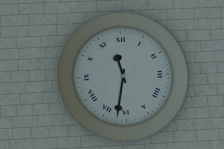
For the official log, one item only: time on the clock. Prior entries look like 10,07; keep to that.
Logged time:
11,32
